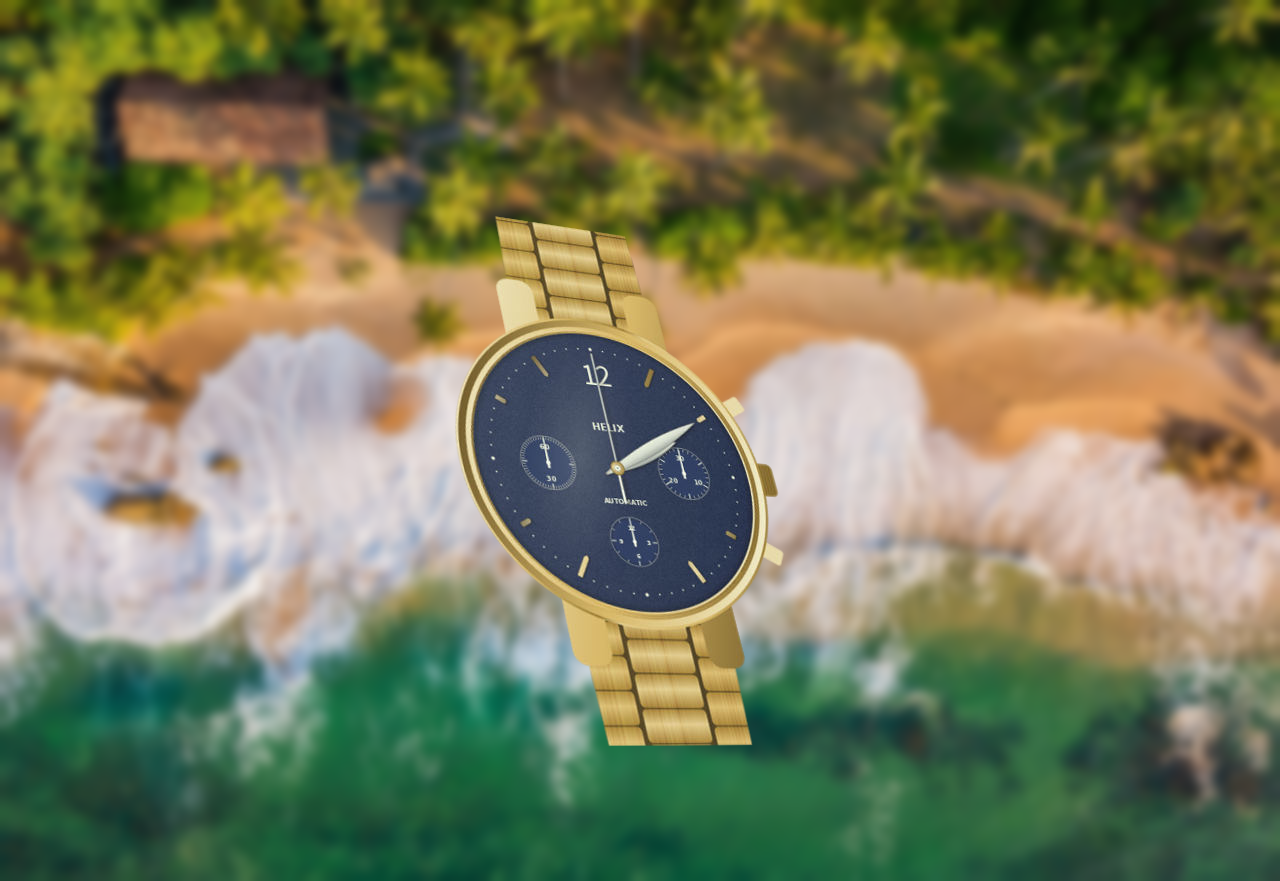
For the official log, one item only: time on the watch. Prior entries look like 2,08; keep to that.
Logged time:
2,10
